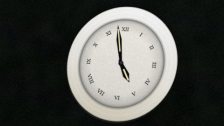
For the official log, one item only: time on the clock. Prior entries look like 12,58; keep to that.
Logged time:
4,58
